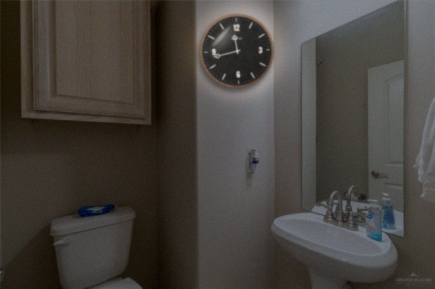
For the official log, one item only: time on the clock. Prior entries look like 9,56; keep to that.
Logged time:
11,43
